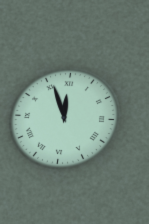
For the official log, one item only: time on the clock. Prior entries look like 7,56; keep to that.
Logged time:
11,56
